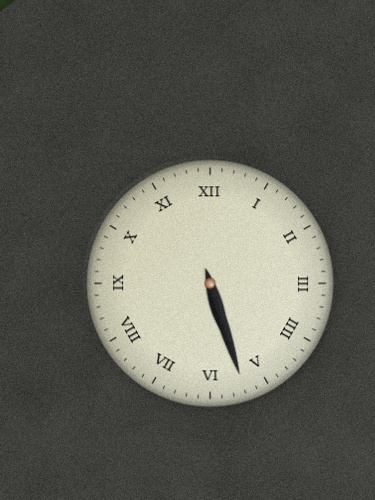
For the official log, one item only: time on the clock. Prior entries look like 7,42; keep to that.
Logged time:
5,27
